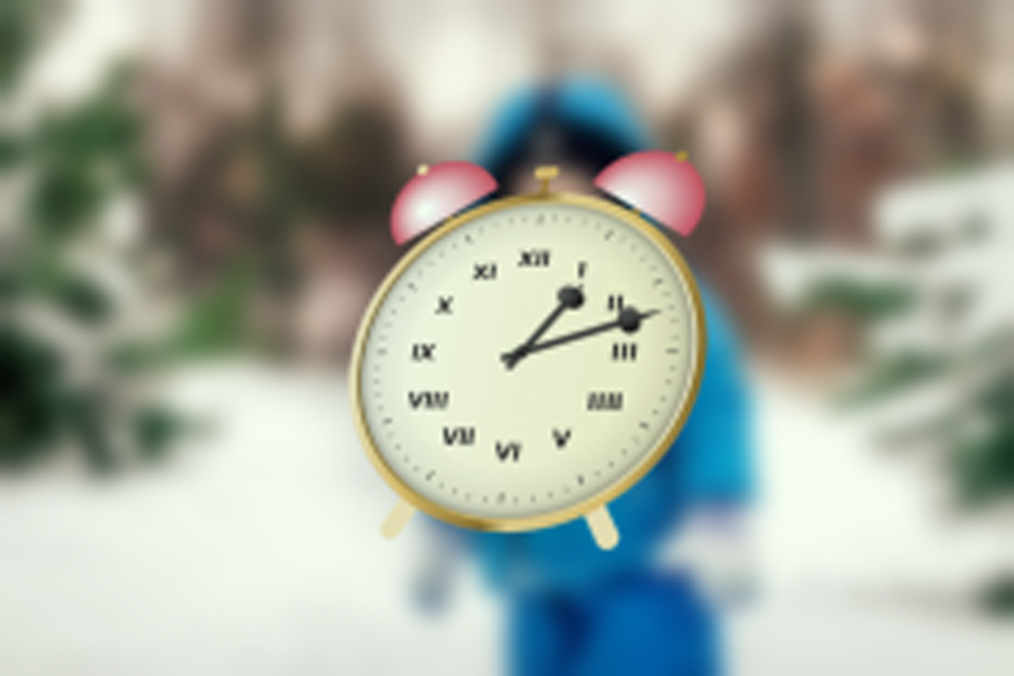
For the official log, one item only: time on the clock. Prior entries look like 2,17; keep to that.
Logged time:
1,12
